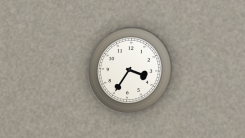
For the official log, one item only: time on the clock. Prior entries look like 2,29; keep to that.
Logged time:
3,35
